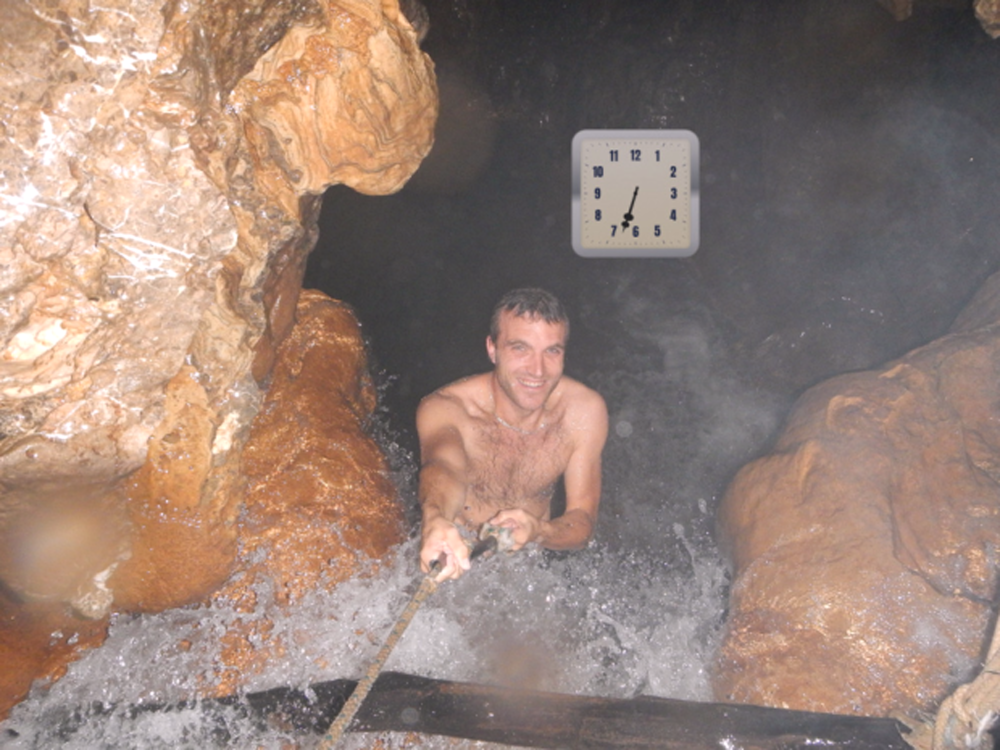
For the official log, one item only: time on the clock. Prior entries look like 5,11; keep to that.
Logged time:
6,33
